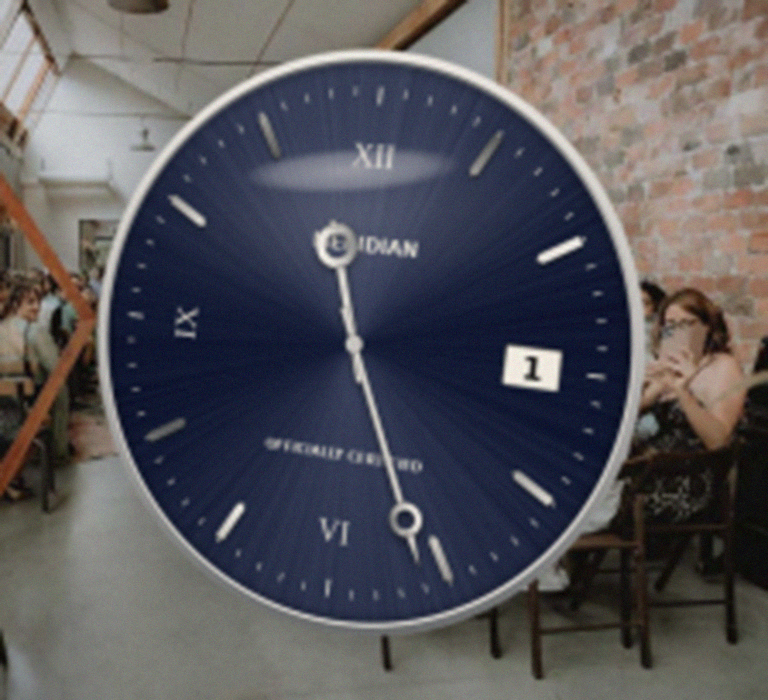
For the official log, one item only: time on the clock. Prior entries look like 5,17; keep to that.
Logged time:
11,26
